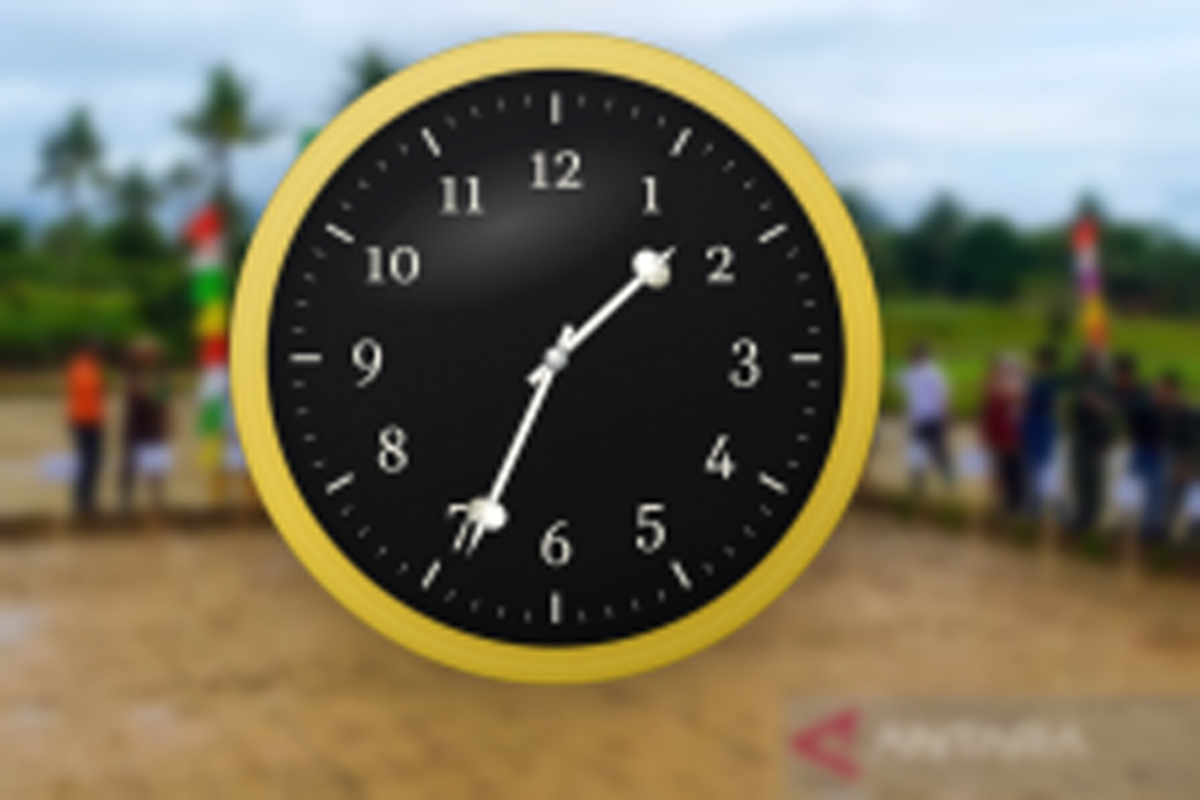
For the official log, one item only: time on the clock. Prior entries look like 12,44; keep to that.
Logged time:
1,34
